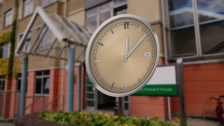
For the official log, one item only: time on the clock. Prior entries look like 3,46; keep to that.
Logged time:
12,08
